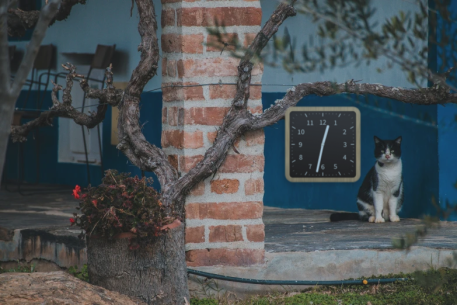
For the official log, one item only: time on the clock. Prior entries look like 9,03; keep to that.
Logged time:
12,32
